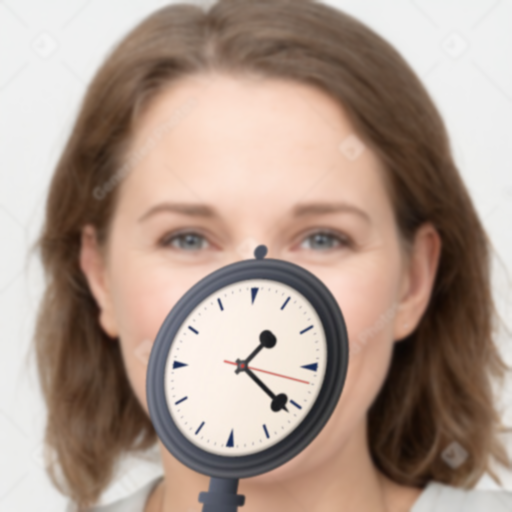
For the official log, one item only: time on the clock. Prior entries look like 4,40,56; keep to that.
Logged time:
1,21,17
